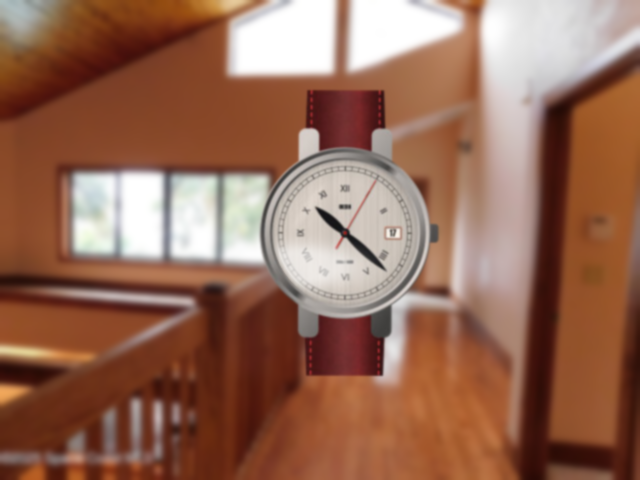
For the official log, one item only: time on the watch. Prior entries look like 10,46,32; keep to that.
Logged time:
10,22,05
